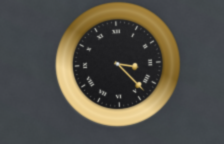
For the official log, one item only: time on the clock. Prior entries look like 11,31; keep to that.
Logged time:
3,23
